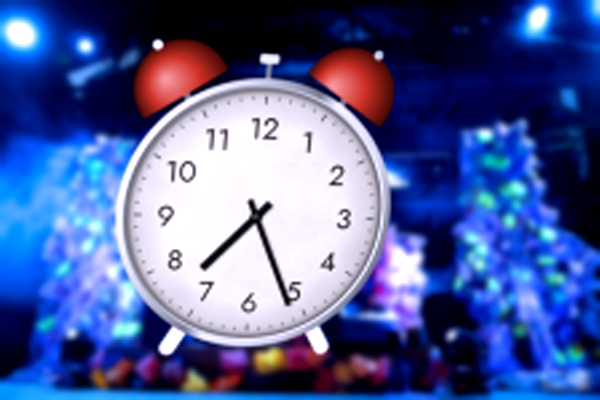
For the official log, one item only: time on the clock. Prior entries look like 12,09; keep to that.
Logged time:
7,26
